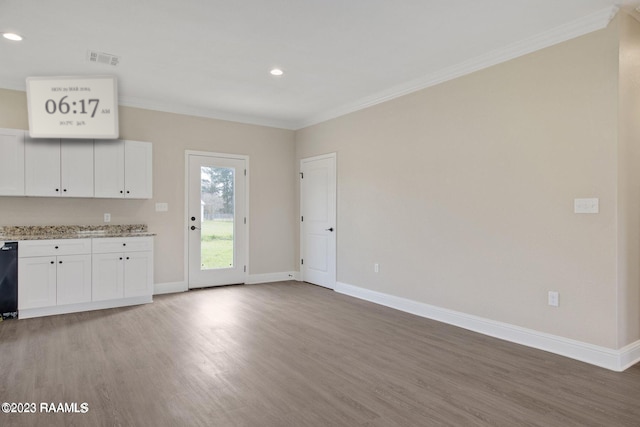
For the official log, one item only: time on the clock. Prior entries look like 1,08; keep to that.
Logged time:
6,17
